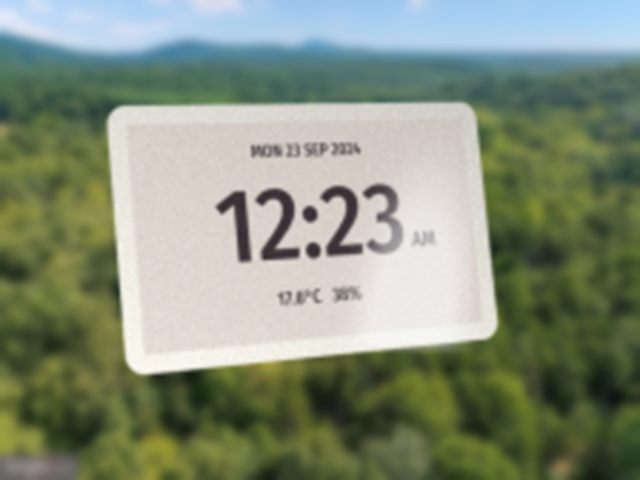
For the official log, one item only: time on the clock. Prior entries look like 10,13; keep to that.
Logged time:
12,23
